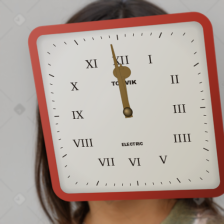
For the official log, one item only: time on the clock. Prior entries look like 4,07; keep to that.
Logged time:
11,59
